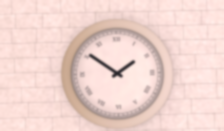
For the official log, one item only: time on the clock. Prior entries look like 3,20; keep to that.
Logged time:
1,51
